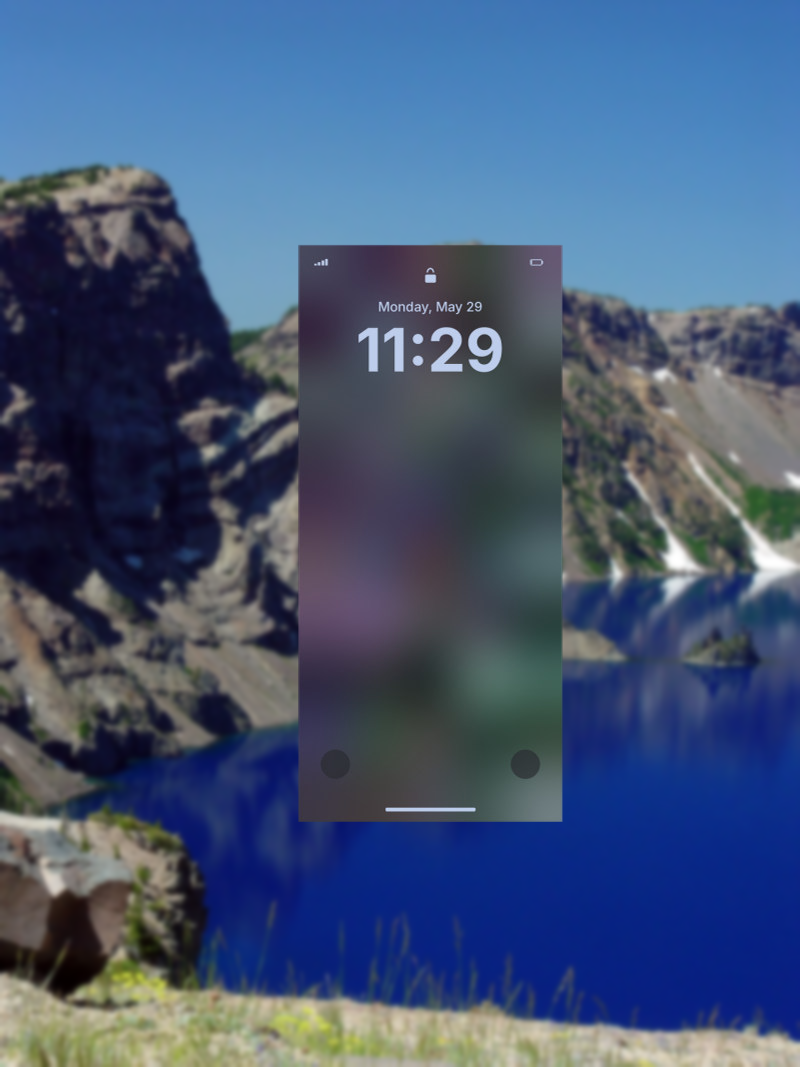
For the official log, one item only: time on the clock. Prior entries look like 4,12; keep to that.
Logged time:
11,29
